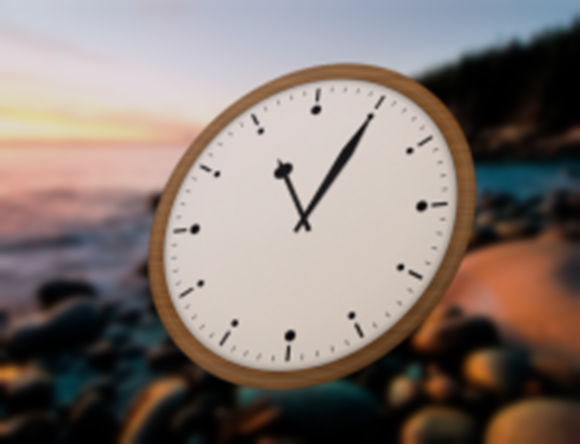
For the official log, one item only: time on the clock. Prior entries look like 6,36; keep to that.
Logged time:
11,05
